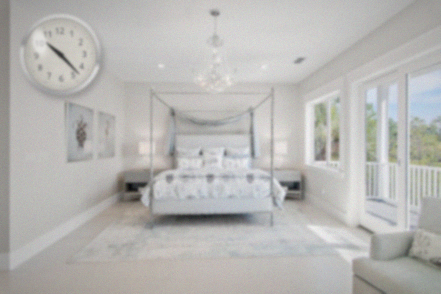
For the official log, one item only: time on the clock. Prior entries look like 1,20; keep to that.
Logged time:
10,23
